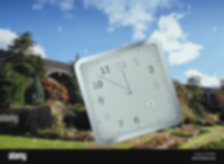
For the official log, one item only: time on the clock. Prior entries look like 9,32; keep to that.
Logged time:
11,52
